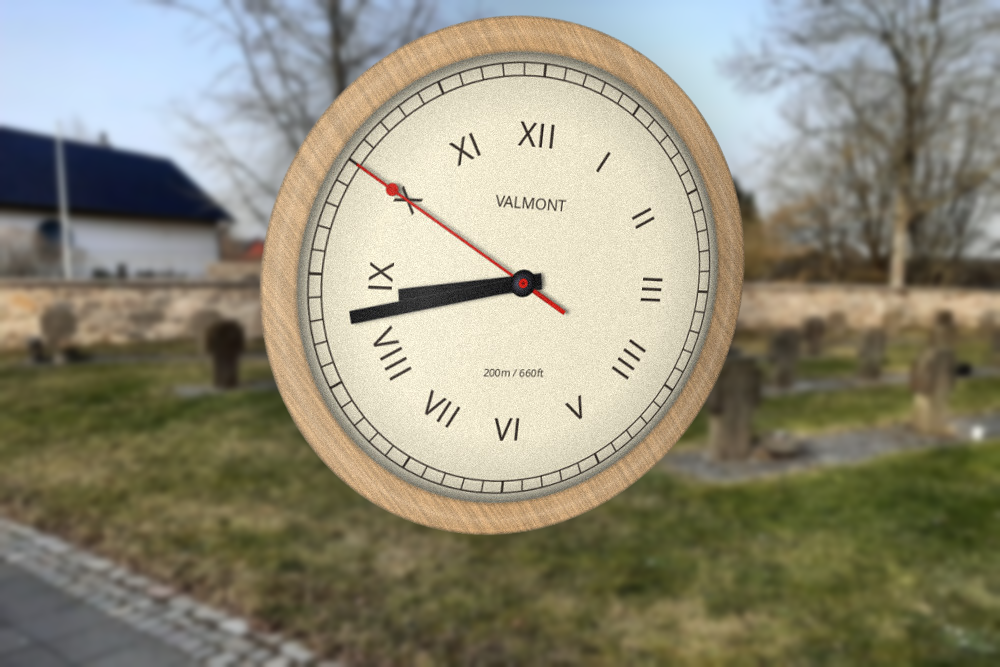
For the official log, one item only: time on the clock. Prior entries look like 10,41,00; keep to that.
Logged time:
8,42,50
